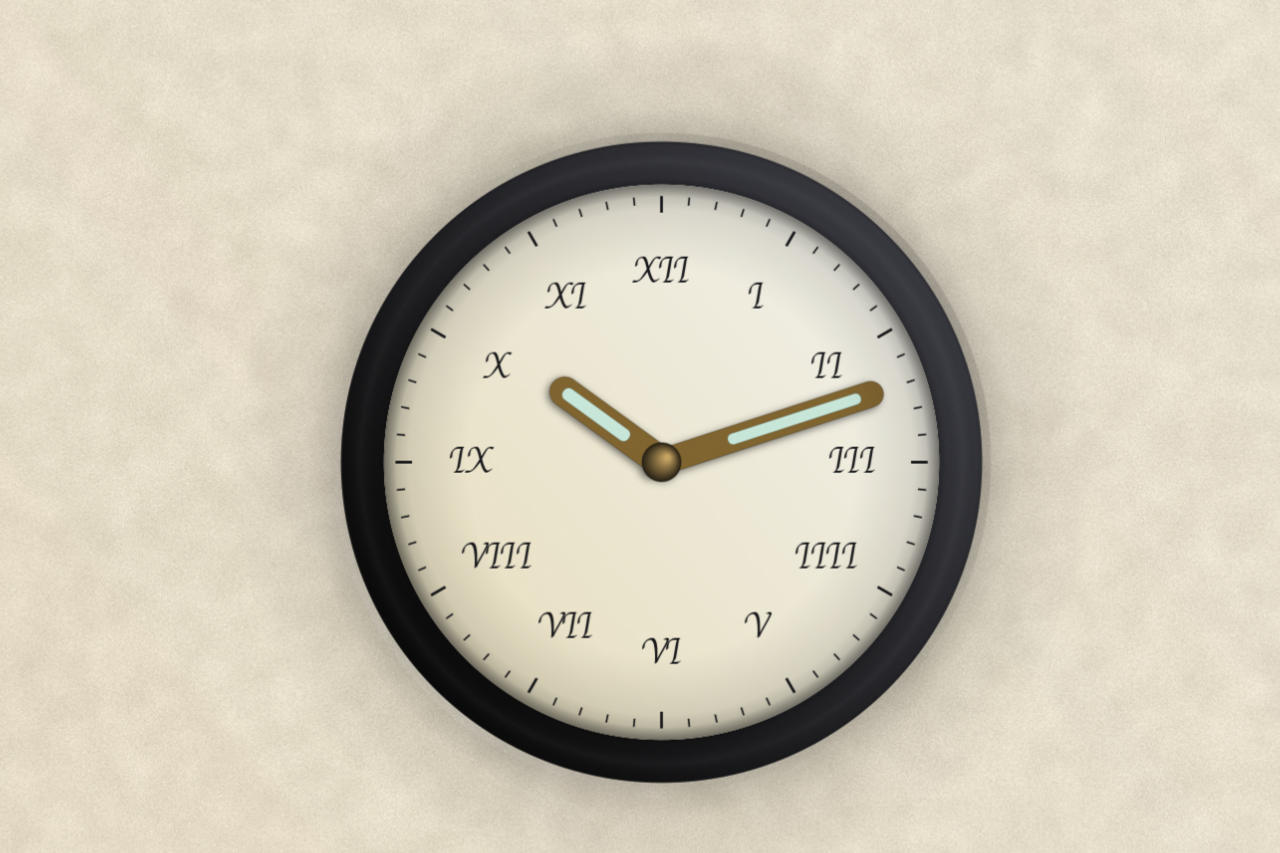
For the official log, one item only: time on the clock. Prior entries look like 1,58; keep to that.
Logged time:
10,12
